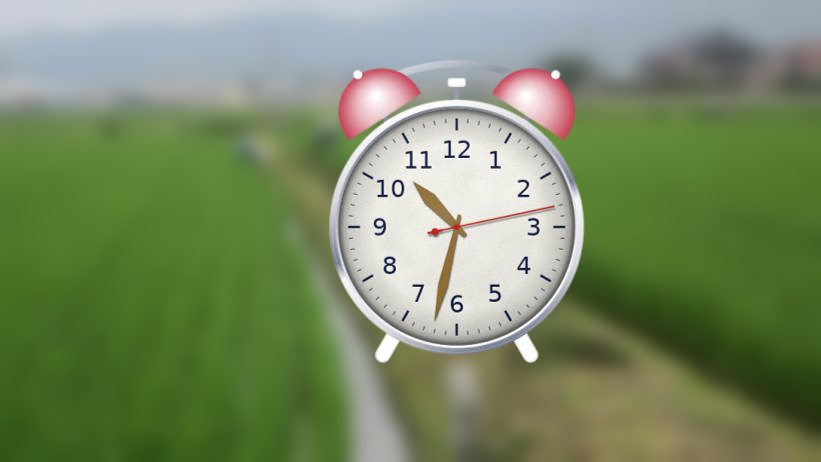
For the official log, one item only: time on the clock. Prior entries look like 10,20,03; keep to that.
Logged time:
10,32,13
